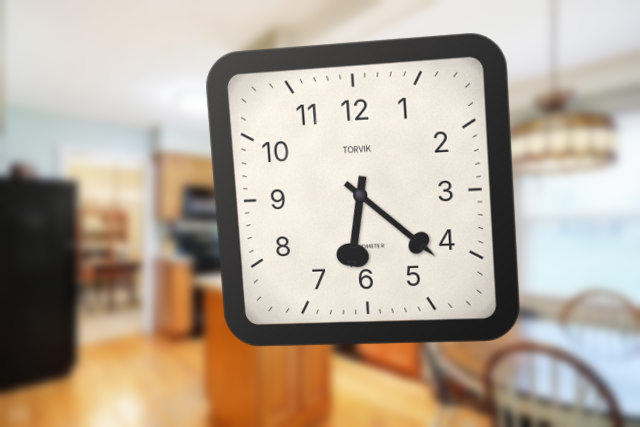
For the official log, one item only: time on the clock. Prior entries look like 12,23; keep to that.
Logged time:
6,22
